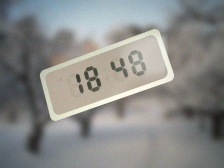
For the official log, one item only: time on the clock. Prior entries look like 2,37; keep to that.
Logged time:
18,48
